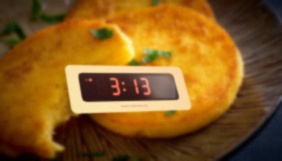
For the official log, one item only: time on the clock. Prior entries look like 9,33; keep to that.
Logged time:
3,13
